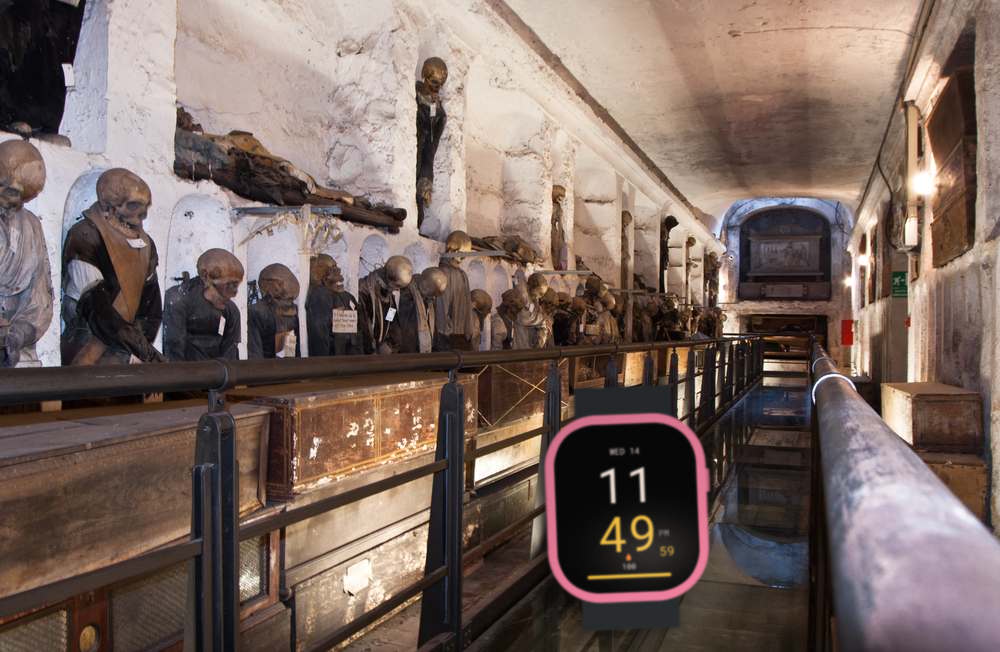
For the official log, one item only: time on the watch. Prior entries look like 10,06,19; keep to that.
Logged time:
11,49,59
